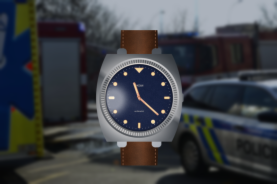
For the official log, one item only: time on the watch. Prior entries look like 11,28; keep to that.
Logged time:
11,22
